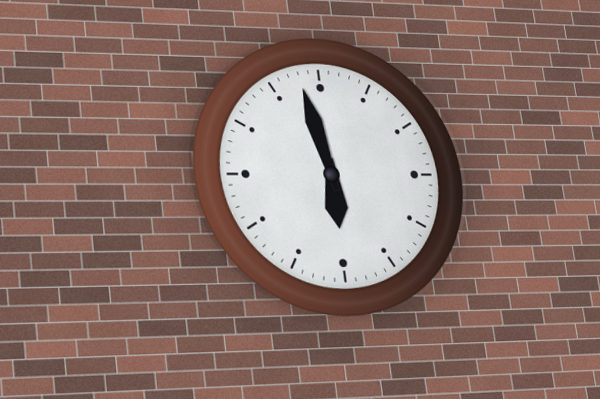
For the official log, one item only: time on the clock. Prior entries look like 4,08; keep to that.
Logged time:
5,58
